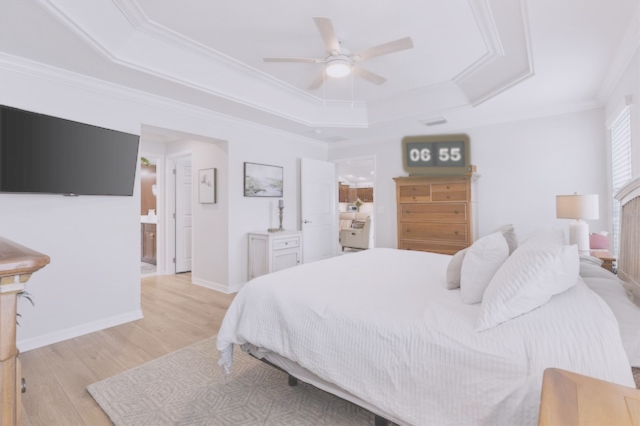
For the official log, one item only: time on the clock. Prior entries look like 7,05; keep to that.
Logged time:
6,55
